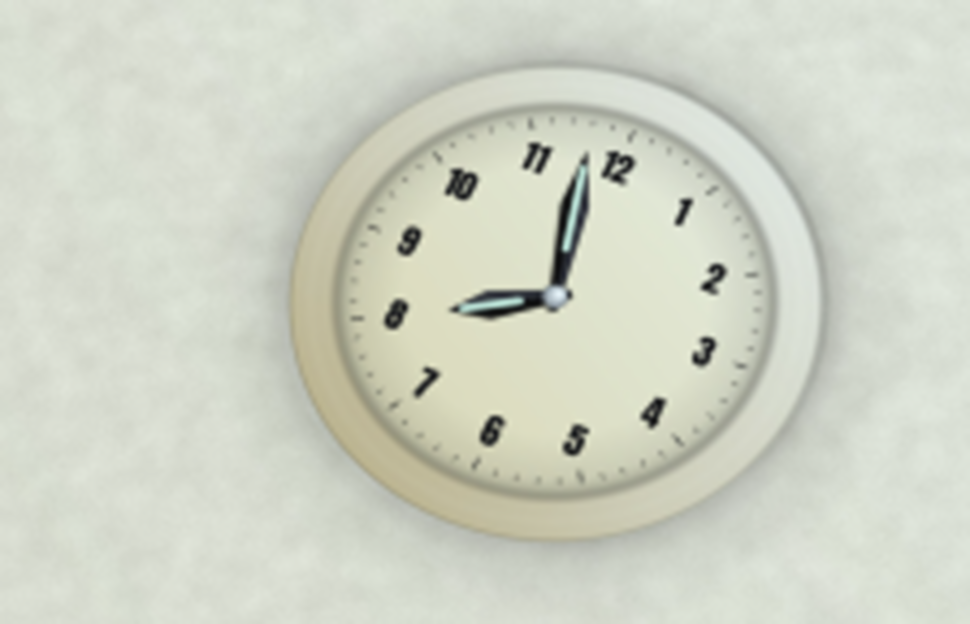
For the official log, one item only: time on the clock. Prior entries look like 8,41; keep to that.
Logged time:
7,58
